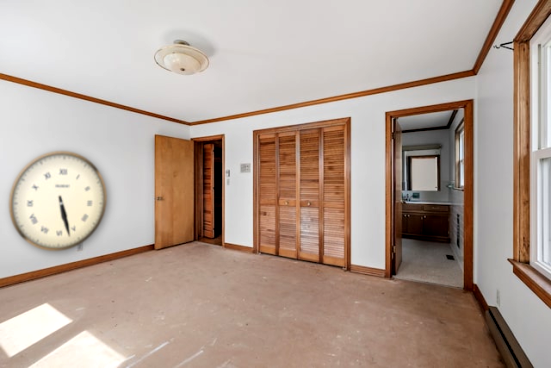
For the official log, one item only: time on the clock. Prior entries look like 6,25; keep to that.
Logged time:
5,27
